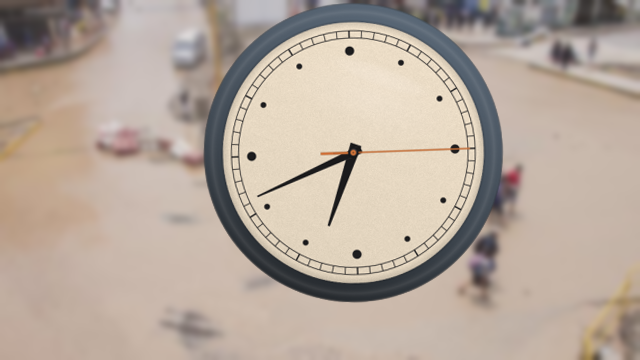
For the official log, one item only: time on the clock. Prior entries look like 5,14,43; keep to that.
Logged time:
6,41,15
